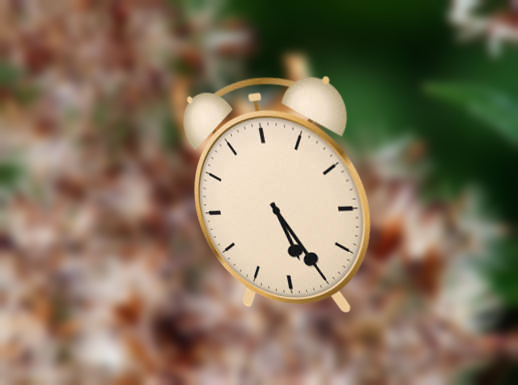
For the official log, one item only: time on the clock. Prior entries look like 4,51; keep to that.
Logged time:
5,25
